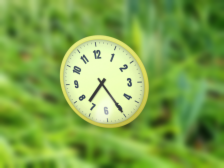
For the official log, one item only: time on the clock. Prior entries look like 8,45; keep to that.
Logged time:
7,25
